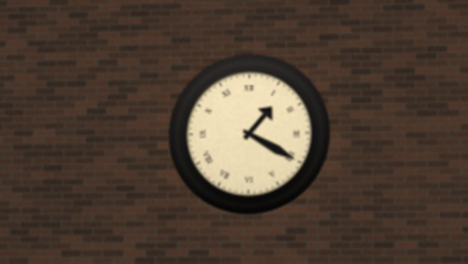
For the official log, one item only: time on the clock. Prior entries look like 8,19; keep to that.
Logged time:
1,20
